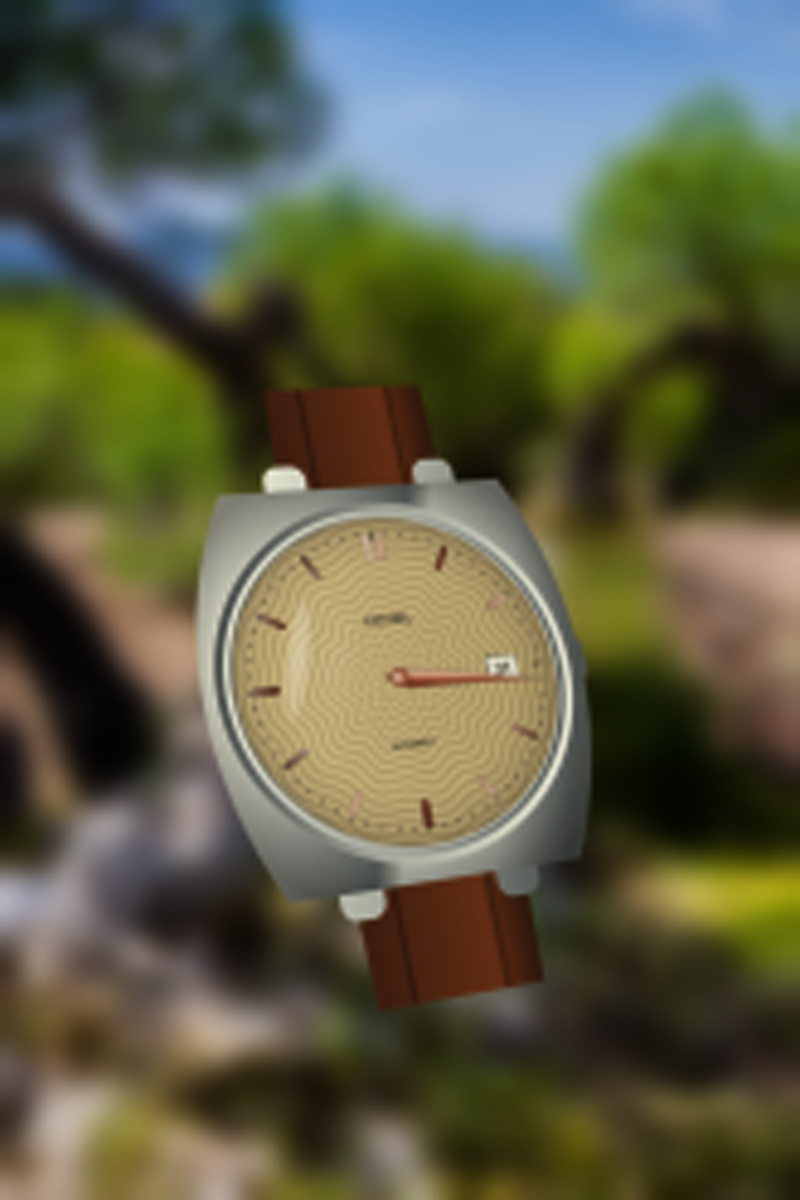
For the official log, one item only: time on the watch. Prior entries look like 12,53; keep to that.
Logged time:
3,16
